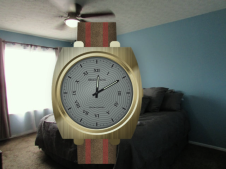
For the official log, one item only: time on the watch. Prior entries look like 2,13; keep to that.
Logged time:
12,10
